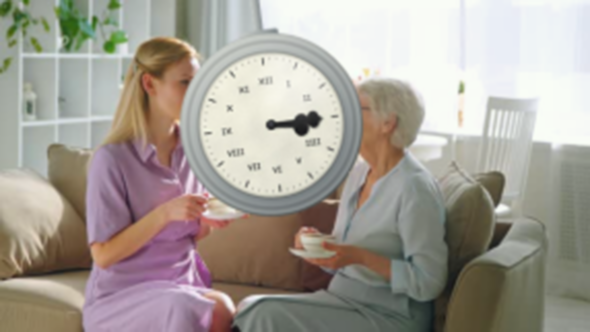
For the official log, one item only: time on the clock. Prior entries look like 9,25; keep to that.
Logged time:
3,15
